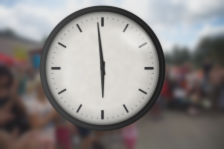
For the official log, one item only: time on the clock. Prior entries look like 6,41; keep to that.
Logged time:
5,59
